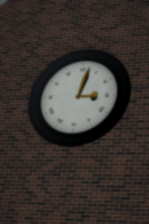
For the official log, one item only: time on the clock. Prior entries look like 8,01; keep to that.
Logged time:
3,02
